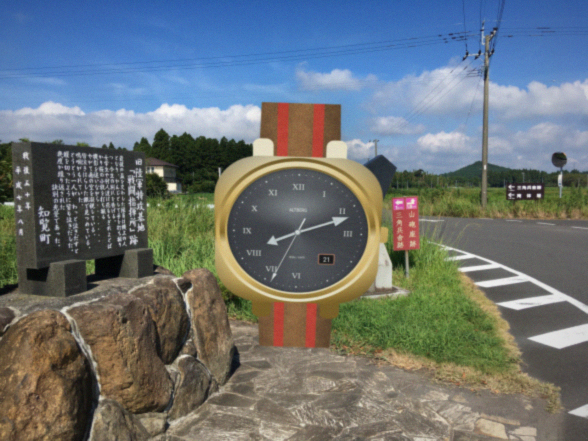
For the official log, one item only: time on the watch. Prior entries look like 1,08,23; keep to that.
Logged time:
8,11,34
